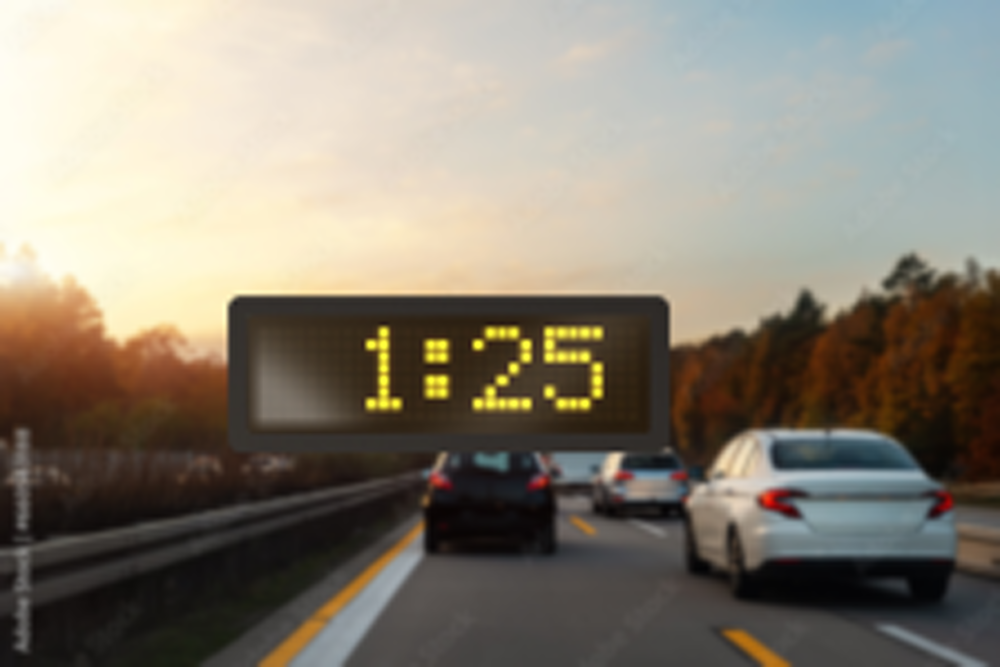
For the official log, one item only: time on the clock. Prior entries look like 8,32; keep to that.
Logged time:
1,25
